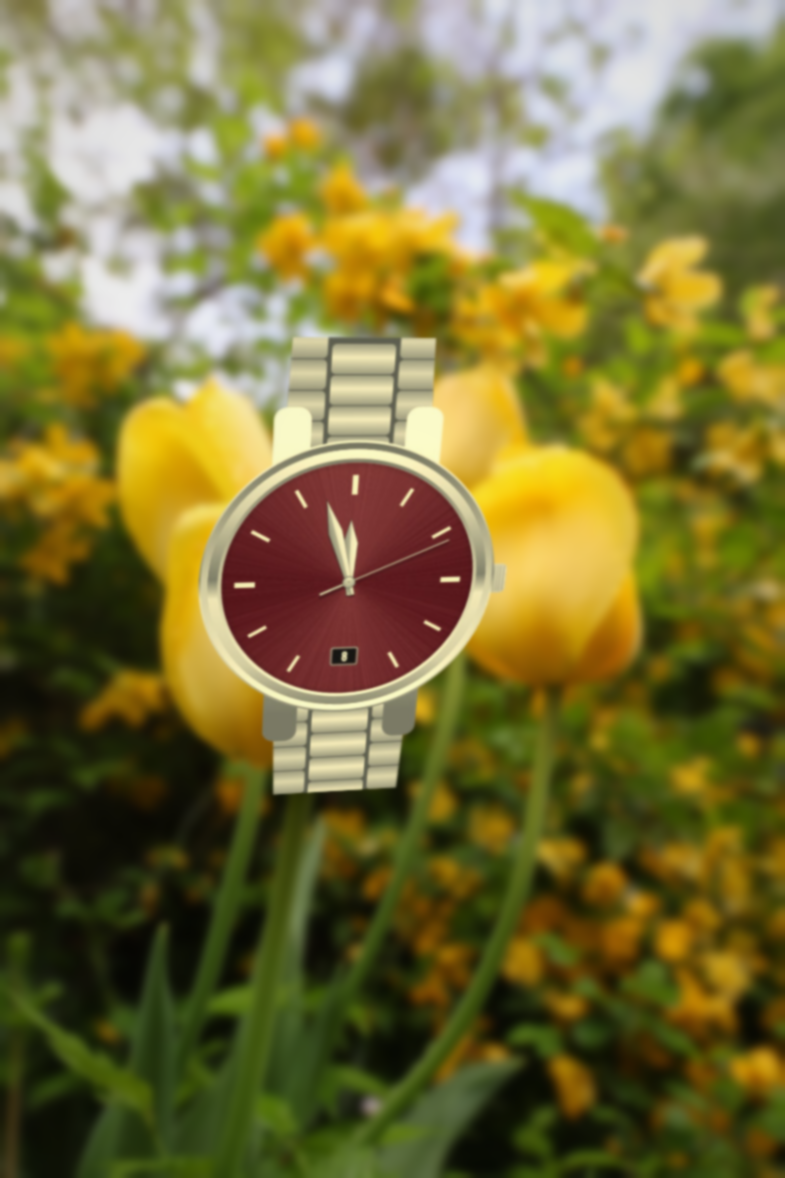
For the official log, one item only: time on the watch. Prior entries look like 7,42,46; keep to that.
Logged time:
11,57,11
